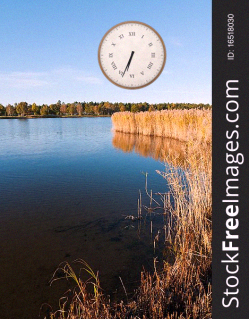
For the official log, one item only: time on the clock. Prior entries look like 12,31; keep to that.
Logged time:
6,34
